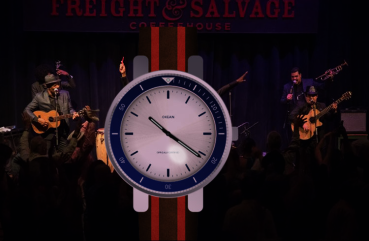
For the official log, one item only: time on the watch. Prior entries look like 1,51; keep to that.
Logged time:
10,21
